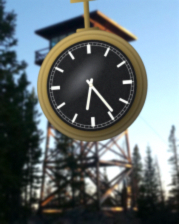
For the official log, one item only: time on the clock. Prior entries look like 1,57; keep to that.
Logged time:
6,24
